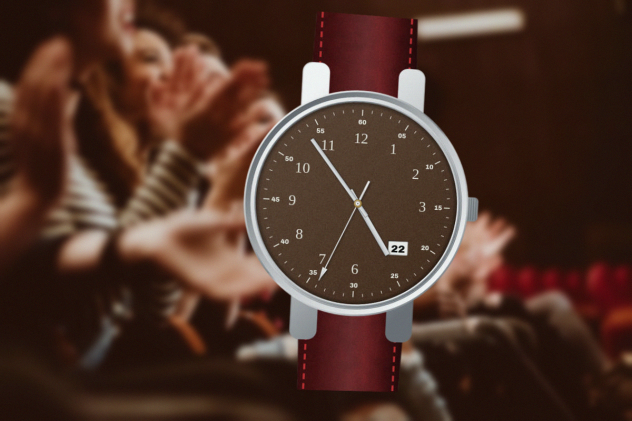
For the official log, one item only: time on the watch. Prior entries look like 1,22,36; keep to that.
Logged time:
4,53,34
